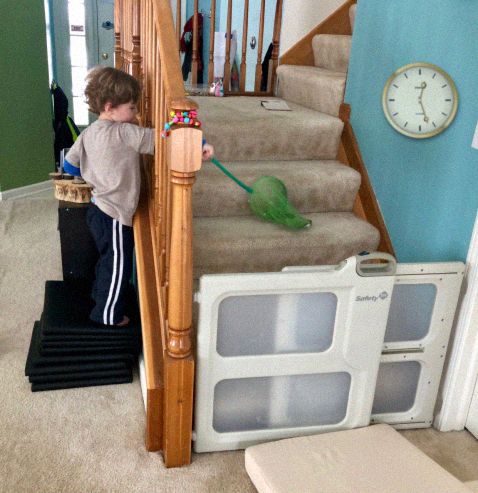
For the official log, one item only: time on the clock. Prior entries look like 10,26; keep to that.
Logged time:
12,27
